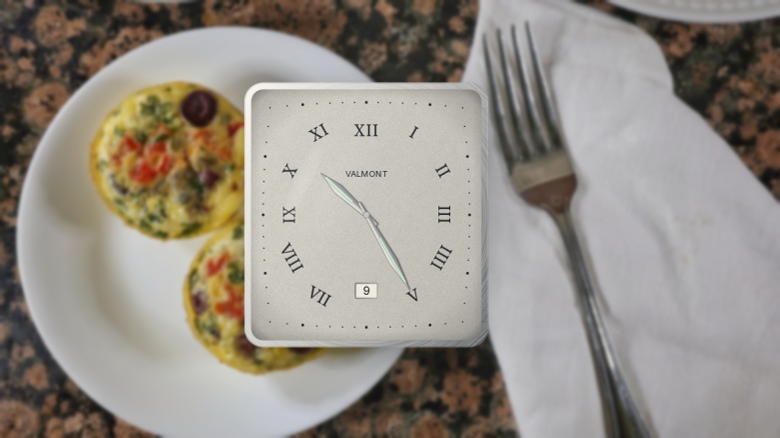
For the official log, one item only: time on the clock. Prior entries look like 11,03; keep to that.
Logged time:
10,25
